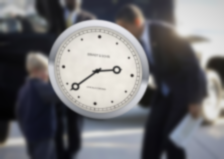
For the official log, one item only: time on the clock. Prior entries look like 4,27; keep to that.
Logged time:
2,38
